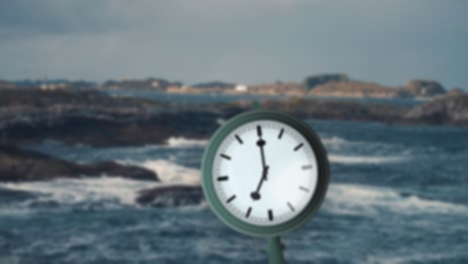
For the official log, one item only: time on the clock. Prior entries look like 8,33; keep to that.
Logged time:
7,00
